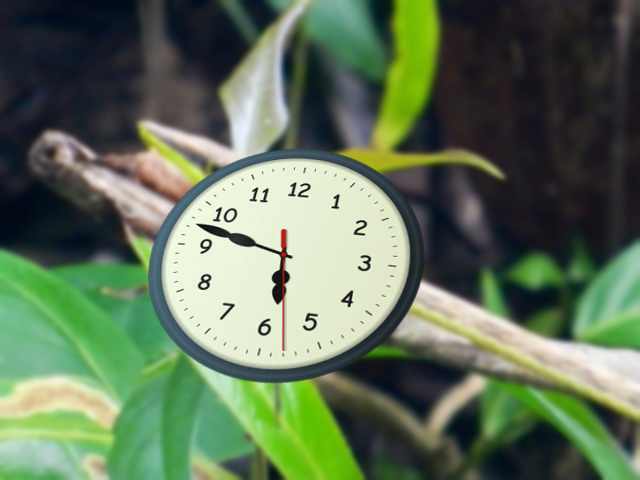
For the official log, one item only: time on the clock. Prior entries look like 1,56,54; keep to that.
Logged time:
5,47,28
